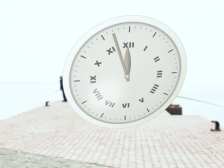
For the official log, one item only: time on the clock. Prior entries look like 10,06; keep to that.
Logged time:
11,57
